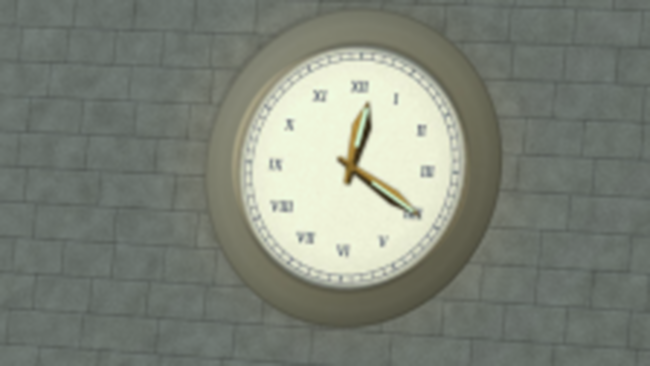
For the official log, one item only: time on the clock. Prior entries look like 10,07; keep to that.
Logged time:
12,20
